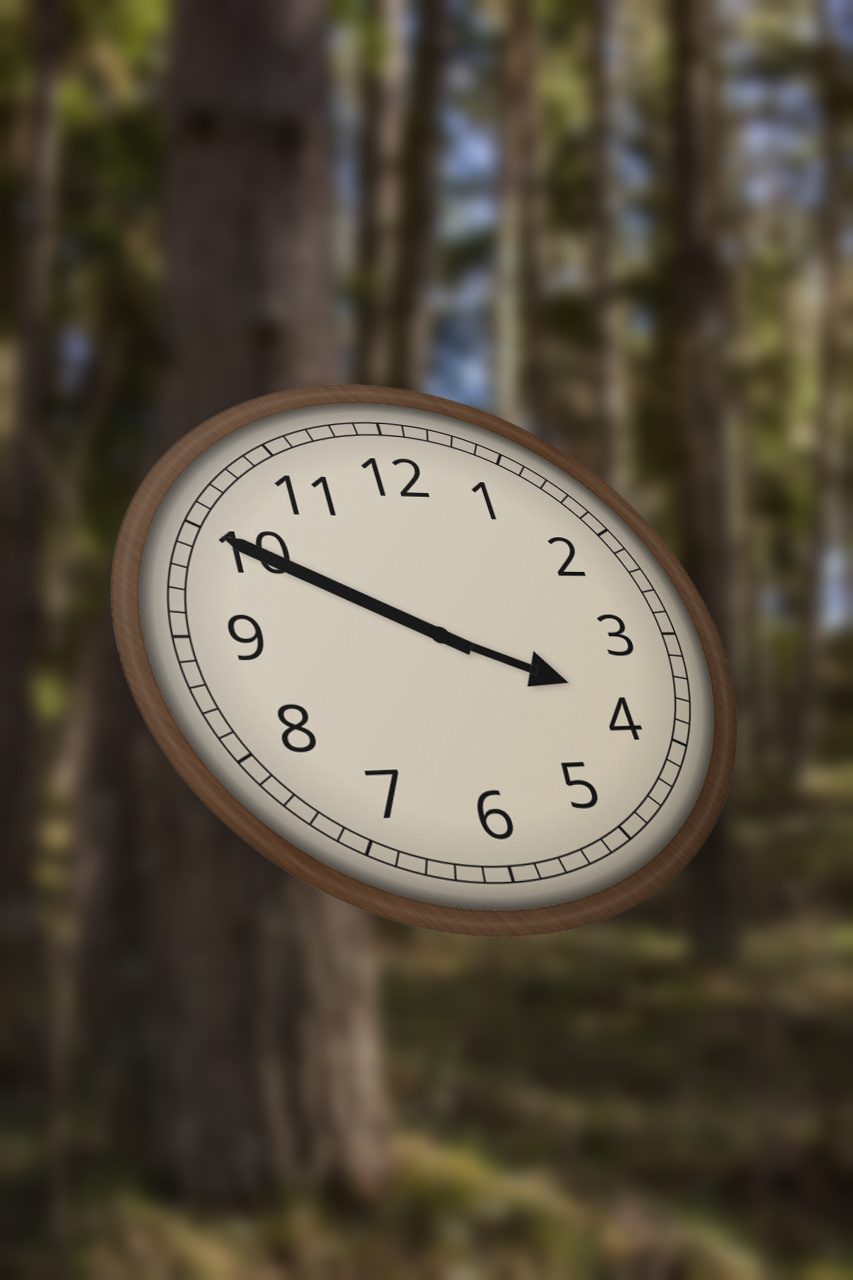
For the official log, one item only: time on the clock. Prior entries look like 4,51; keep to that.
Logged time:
3,50
